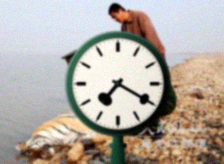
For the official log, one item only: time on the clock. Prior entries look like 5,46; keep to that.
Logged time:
7,20
